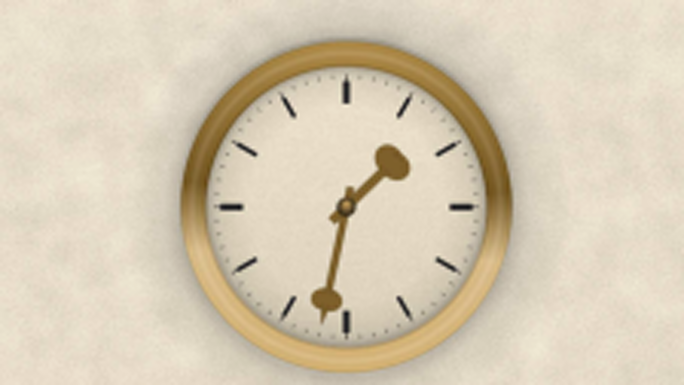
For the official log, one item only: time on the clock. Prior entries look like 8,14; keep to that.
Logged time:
1,32
